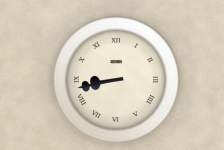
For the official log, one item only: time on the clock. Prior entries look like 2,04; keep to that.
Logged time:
8,43
